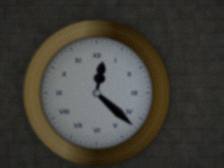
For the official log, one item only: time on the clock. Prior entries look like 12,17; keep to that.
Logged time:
12,22
